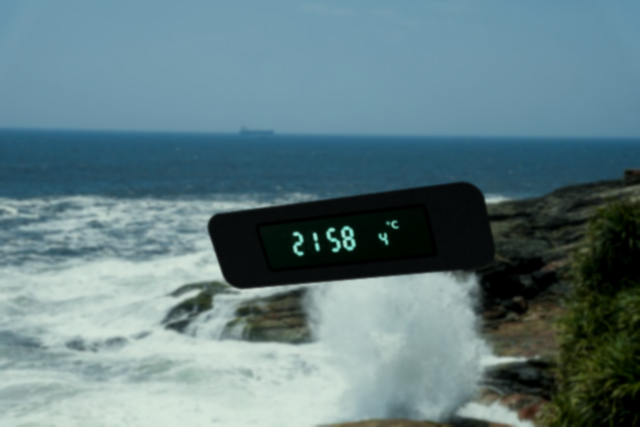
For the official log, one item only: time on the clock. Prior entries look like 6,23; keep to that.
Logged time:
21,58
